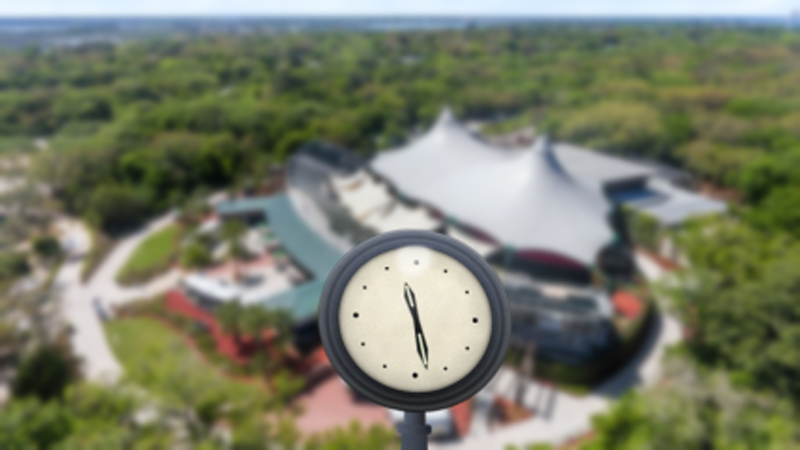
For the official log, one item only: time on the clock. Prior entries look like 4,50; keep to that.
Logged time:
11,28
